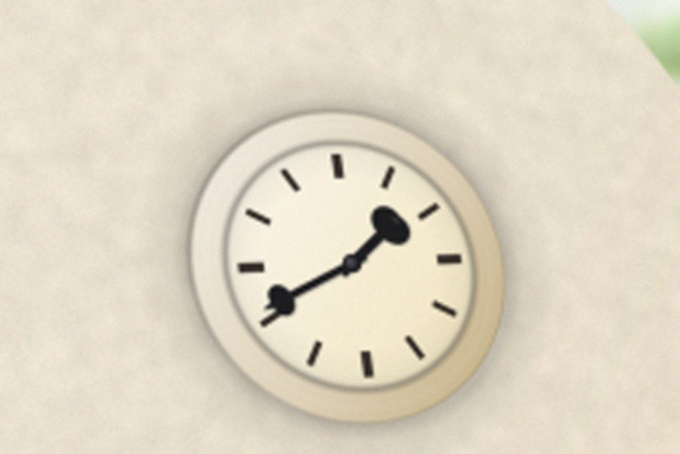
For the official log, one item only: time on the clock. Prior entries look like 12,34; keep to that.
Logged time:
1,41
